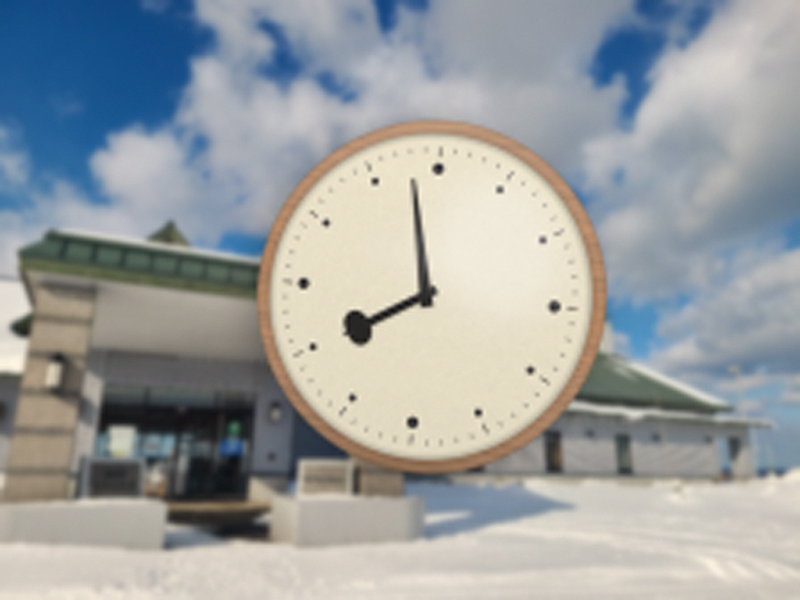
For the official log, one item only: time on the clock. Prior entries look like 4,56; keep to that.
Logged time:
7,58
